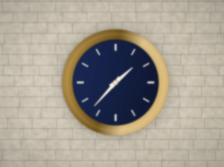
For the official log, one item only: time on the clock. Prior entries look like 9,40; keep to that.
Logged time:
1,37
